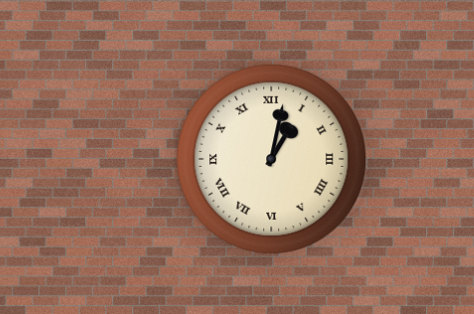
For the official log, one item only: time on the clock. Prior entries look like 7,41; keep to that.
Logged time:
1,02
